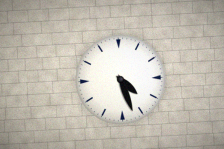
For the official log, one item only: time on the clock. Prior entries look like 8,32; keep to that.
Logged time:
4,27
